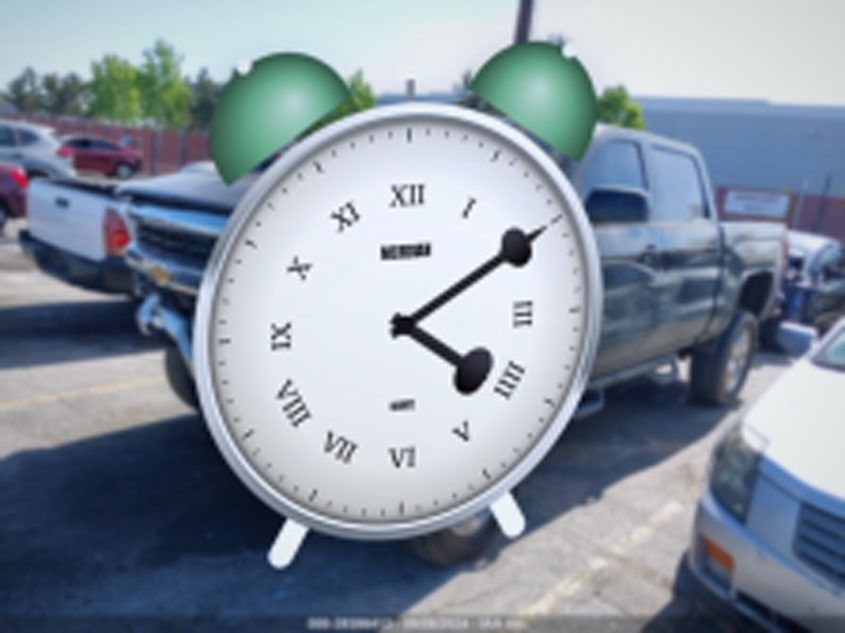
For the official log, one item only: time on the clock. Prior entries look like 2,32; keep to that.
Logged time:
4,10
